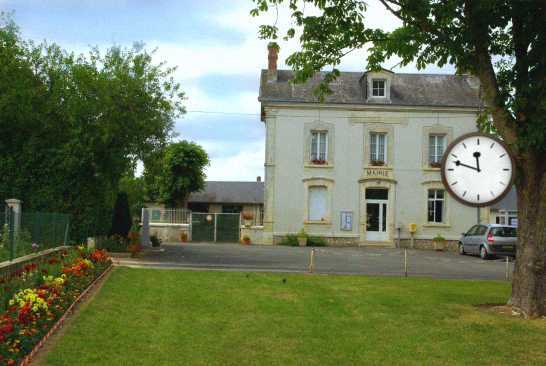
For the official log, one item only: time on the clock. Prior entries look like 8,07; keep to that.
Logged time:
11,48
